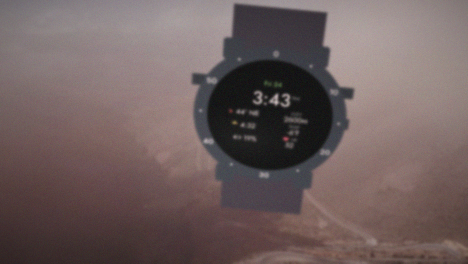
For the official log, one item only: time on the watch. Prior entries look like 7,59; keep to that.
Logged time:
3,43
